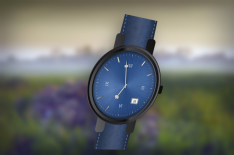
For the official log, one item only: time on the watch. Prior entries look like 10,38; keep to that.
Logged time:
6,58
